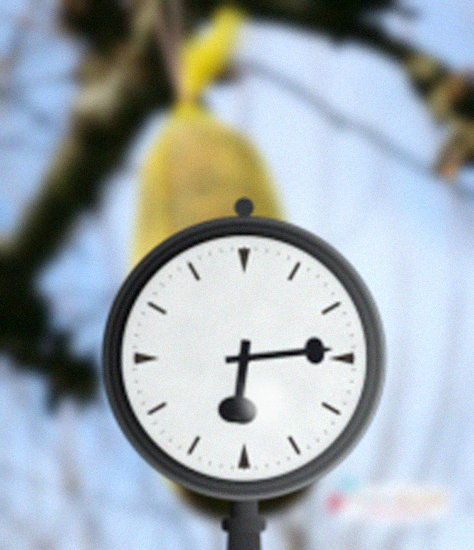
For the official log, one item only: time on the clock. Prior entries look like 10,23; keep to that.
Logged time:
6,14
